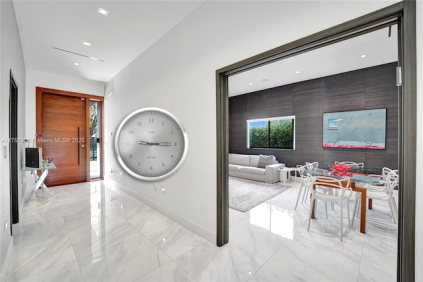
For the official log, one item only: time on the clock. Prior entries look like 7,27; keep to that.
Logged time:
9,15
